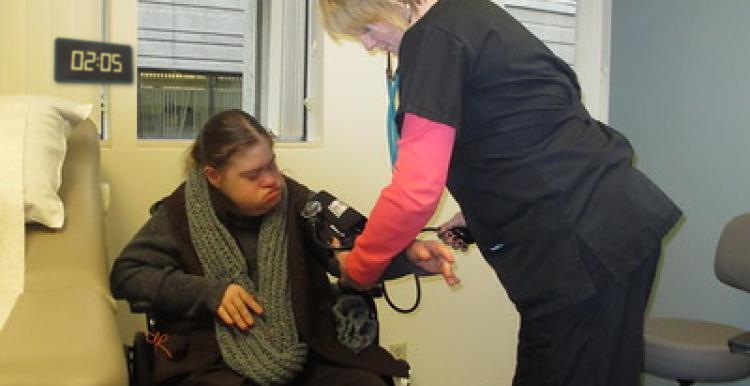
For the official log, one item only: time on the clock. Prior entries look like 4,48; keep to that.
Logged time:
2,05
